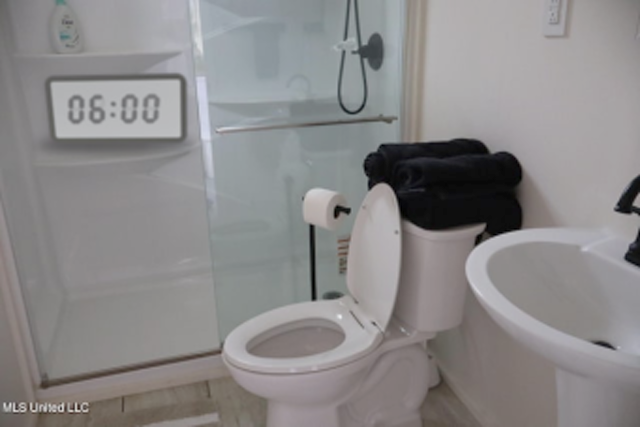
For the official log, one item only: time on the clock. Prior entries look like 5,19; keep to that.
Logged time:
6,00
